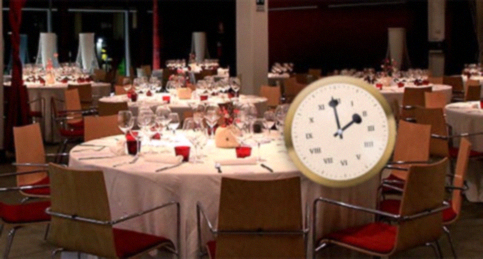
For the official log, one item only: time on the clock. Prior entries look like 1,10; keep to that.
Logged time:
1,59
